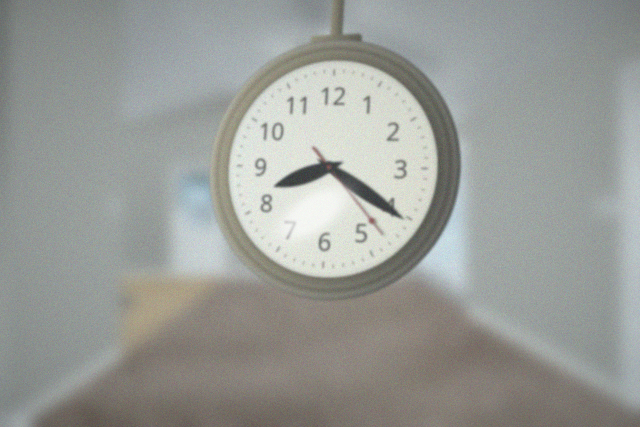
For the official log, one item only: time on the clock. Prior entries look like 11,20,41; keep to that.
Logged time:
8,20,23
